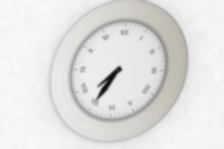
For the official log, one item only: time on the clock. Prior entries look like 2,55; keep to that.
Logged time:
7,35
